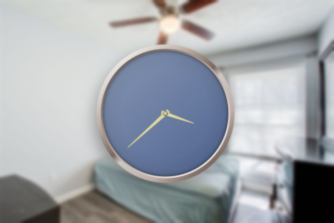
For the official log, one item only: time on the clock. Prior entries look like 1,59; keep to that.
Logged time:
3,38
